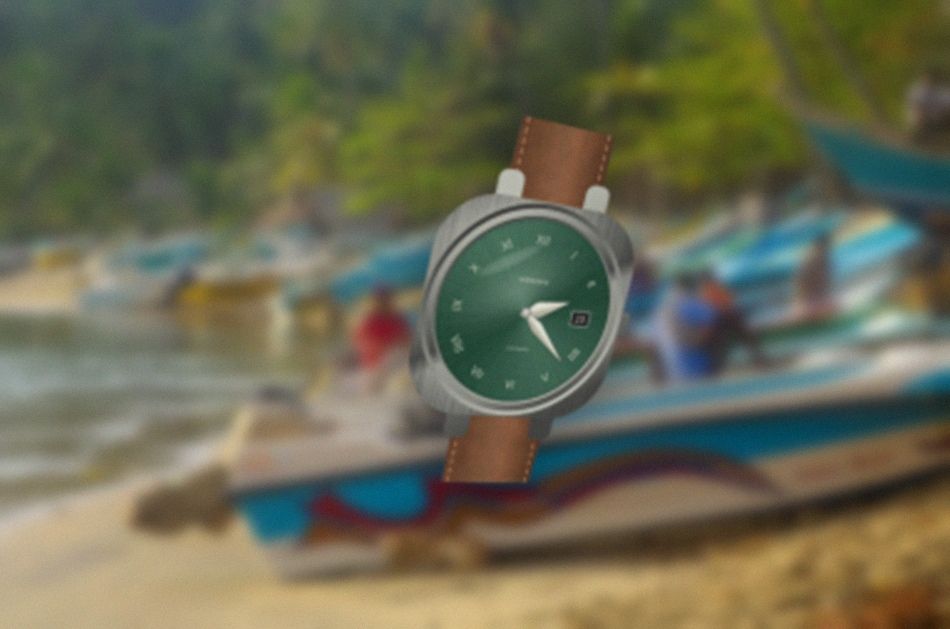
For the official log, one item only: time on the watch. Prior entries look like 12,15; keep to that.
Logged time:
2,22
